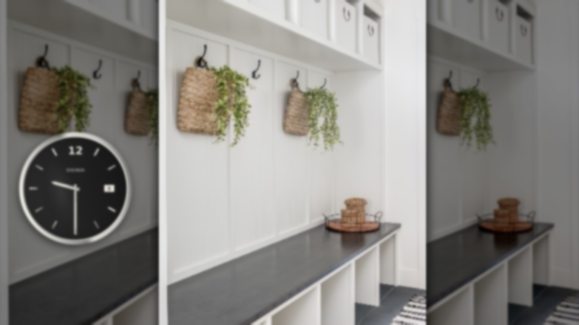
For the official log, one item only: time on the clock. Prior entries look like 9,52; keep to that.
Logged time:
9,30
